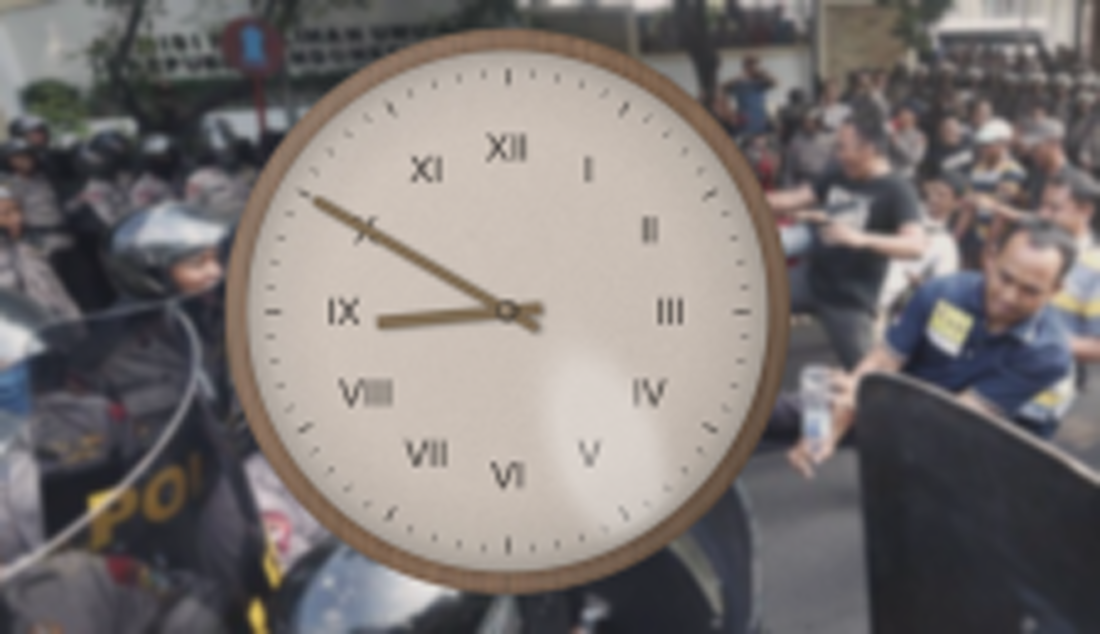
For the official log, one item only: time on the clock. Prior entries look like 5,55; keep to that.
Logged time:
8,50
